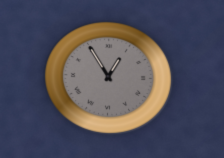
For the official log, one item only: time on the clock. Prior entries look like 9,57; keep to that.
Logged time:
12,55
